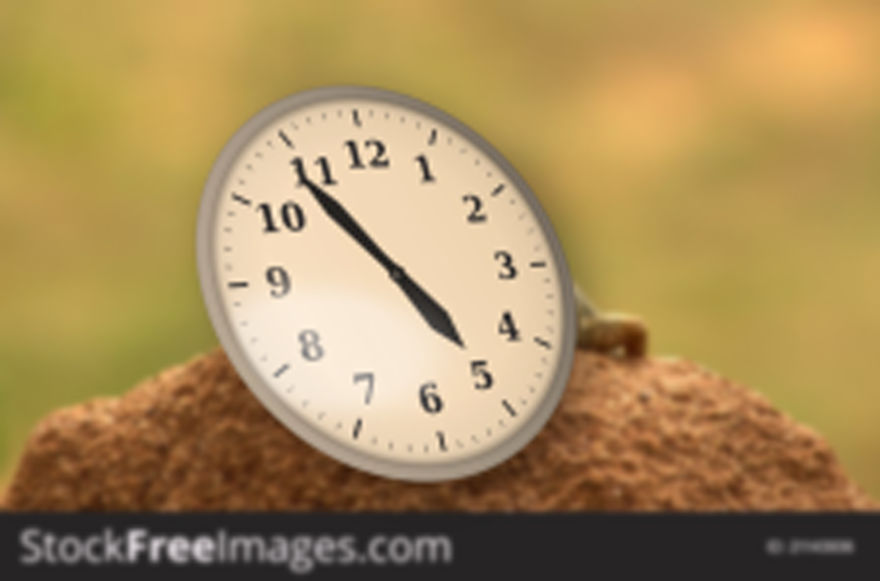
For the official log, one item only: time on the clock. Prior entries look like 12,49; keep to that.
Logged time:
4,54
